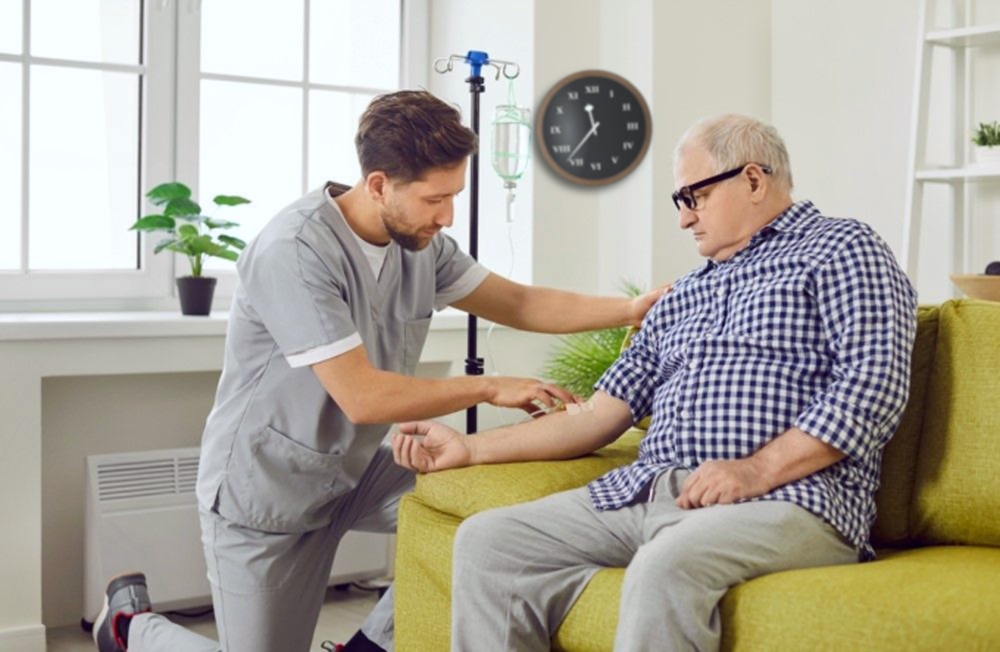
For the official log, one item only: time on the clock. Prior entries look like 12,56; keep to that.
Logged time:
11,37
